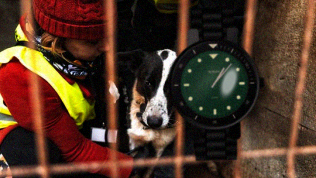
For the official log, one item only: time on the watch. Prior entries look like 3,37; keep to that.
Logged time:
1,07
